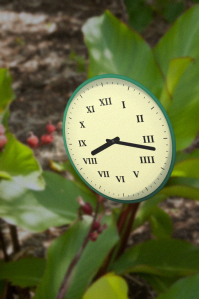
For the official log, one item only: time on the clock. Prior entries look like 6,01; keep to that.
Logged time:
8,17
